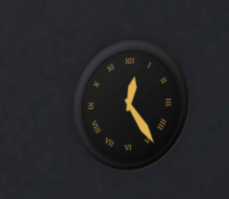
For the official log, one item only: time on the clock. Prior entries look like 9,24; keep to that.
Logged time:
12,24
